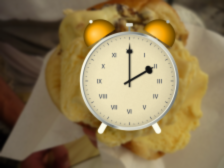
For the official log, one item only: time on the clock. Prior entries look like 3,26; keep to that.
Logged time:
2,00
